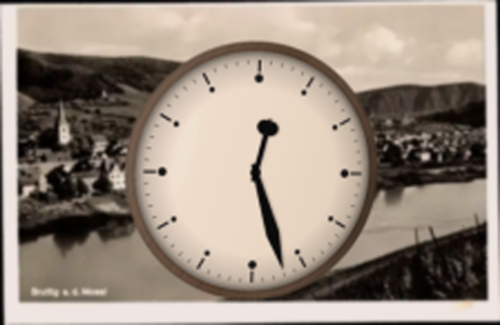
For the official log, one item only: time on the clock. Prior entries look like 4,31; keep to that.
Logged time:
12,27
